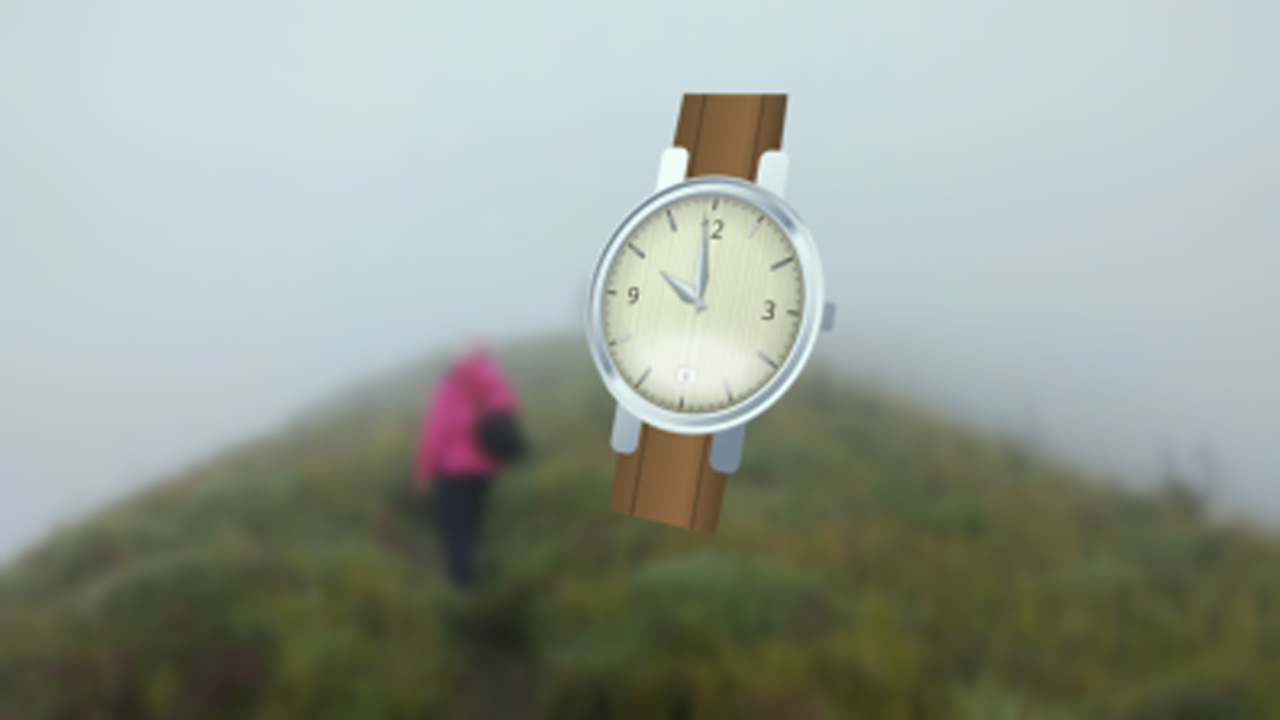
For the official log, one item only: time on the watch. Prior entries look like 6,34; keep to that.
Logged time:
9,59
